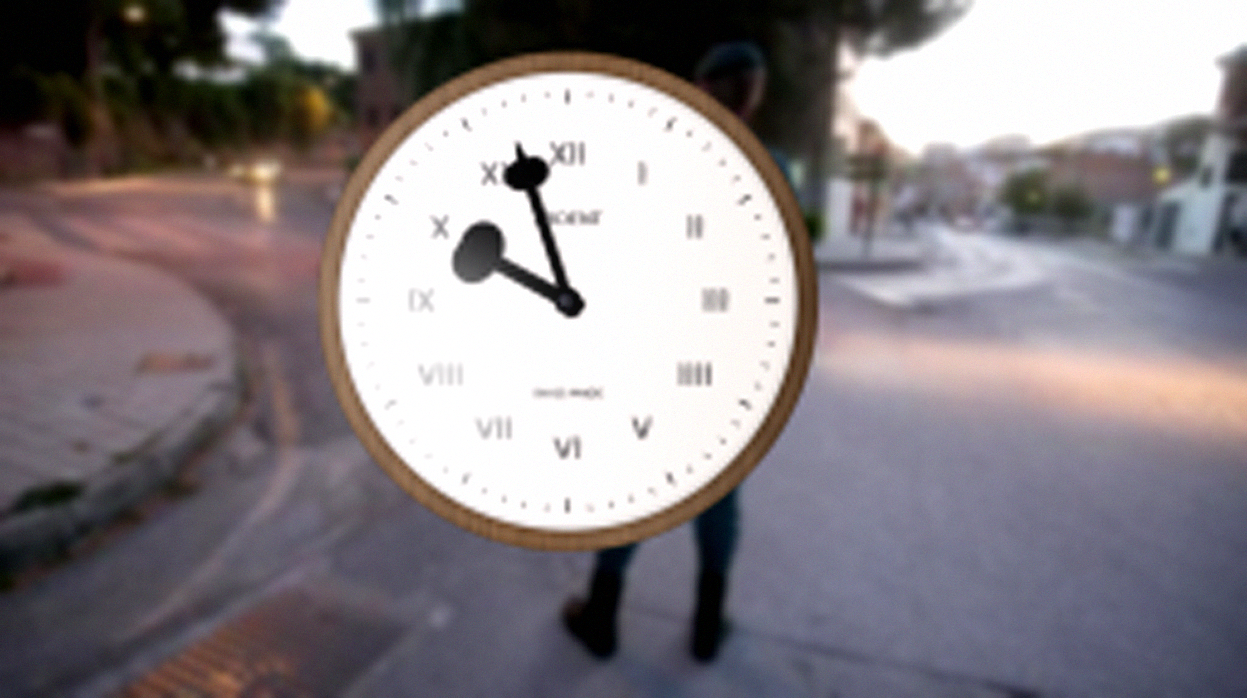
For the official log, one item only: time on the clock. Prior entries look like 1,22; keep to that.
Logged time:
9,57
